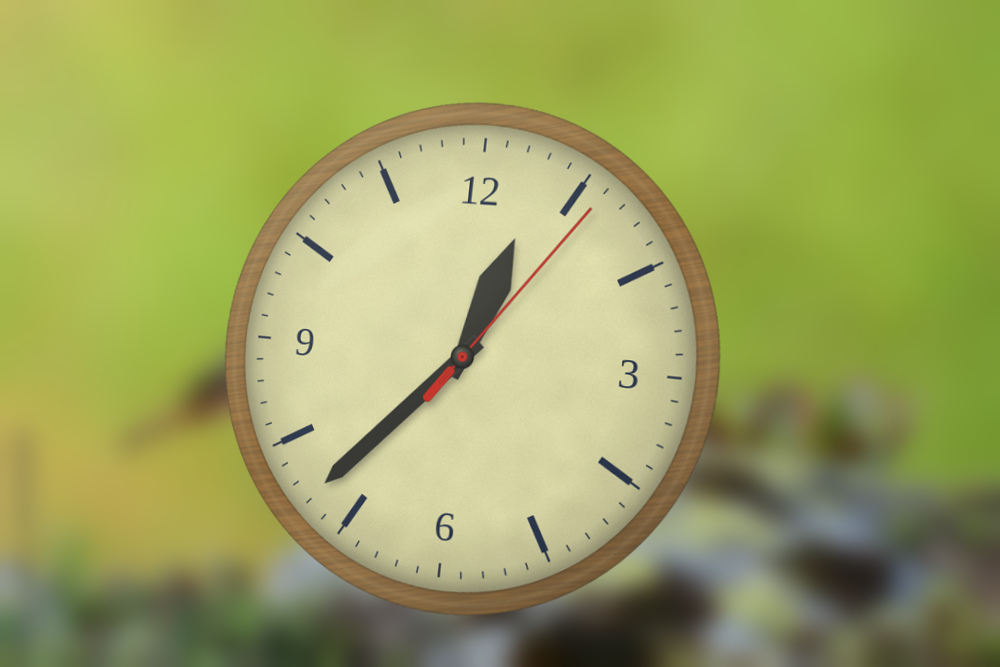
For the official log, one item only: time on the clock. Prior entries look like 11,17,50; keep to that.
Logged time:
12,37,06
